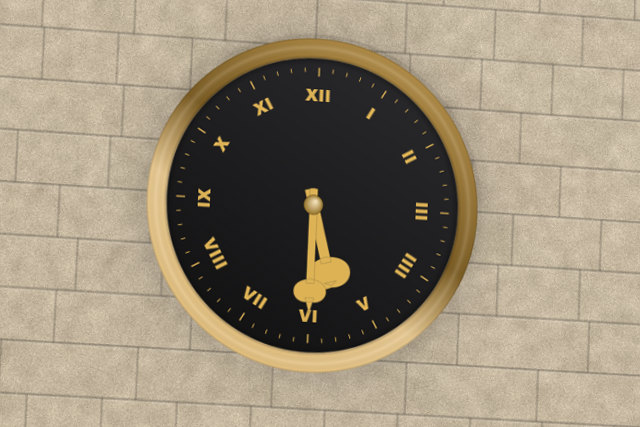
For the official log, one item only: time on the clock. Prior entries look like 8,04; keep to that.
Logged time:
5,30
